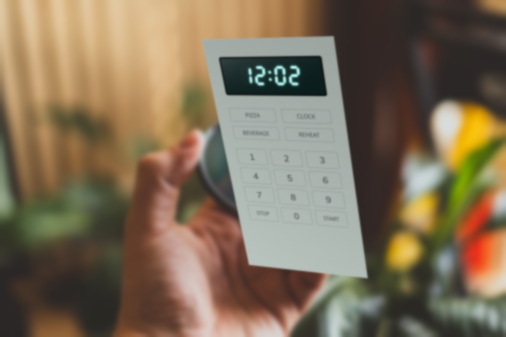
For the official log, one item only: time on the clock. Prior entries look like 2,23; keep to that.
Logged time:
12,02
